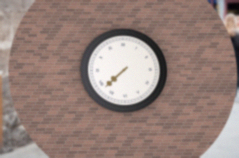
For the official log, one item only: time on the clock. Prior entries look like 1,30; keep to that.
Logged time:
7,38
